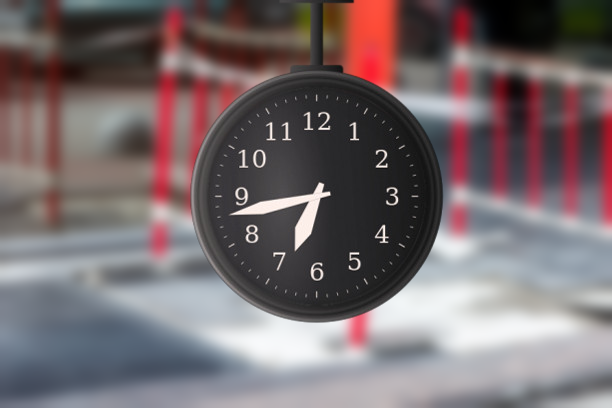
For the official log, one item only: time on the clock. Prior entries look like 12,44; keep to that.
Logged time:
6,43
